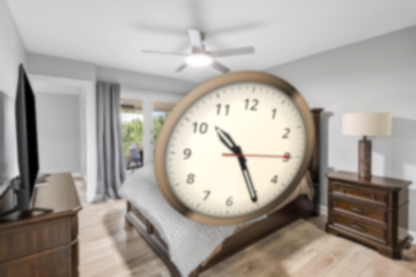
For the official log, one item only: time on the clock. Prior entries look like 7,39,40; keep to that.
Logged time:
10,25,15
